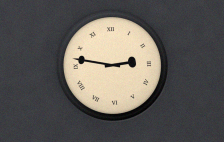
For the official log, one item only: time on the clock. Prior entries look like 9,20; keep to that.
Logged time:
2,47
